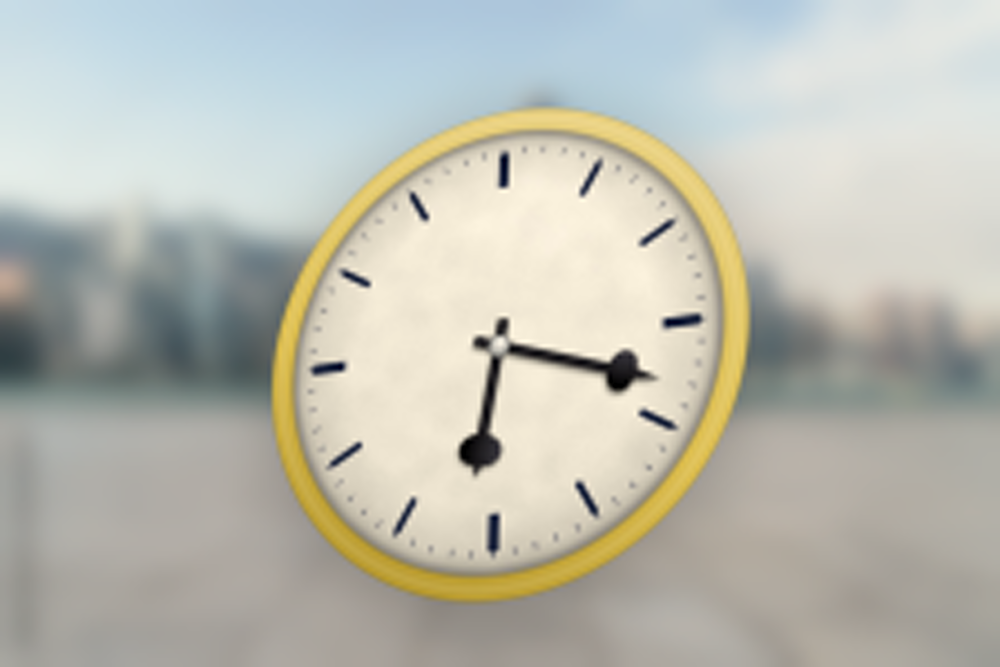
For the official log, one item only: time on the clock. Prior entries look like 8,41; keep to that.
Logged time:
6,18
